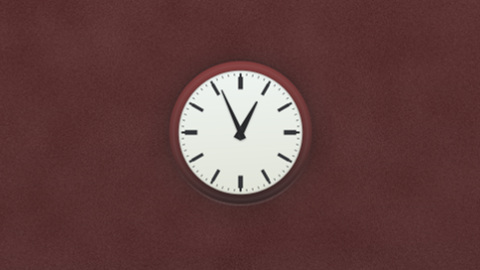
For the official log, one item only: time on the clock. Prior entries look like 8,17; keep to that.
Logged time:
12,56
